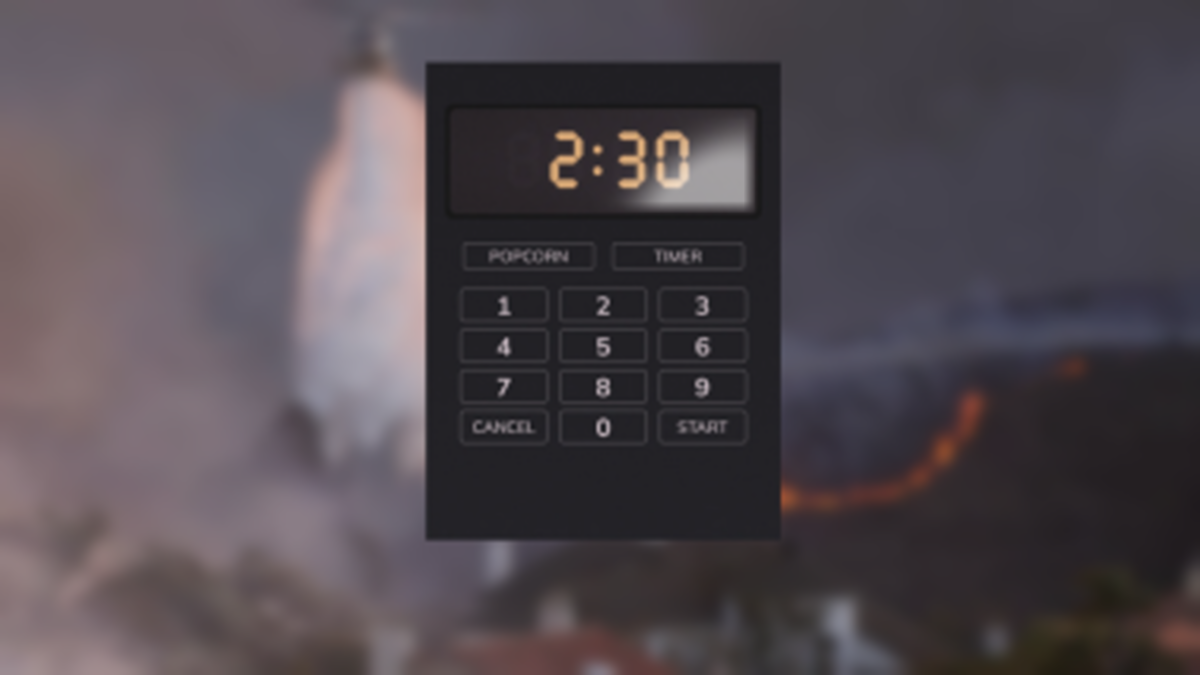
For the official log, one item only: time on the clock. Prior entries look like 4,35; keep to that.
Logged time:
2,30
